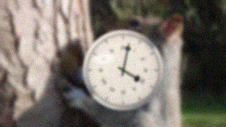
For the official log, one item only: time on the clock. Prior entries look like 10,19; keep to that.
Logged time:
4,02
